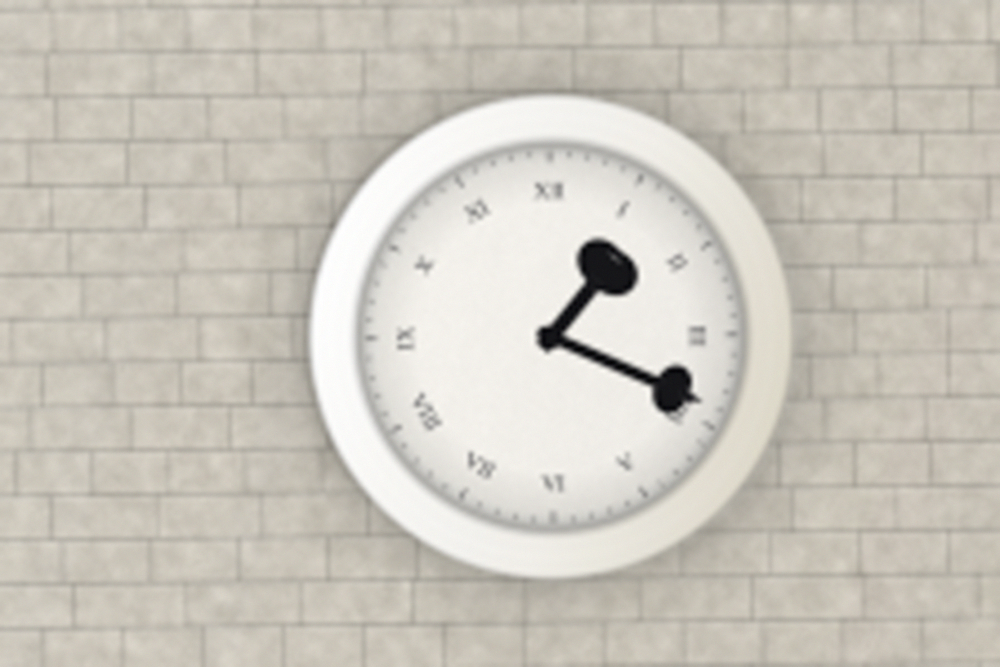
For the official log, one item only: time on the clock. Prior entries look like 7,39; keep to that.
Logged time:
1,19
